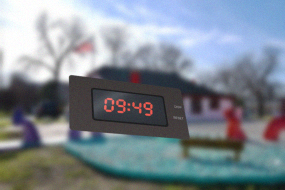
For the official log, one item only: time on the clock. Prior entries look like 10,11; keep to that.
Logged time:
9,49
